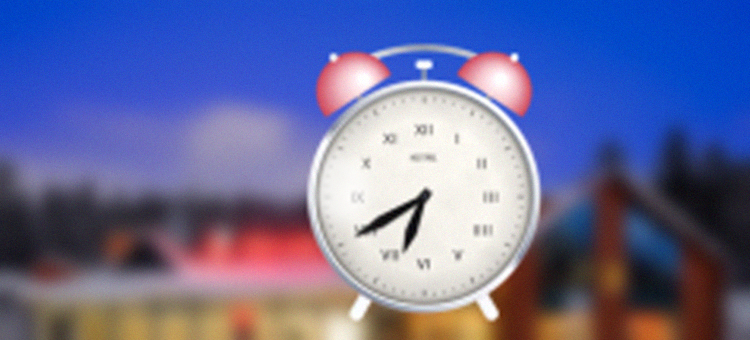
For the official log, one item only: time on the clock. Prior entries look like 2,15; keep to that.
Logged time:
6,40
